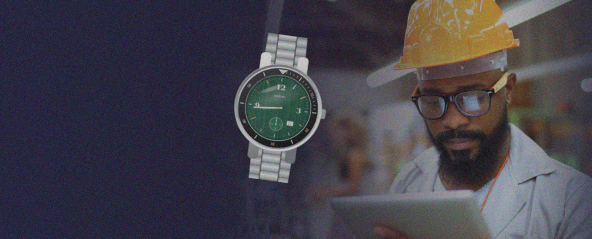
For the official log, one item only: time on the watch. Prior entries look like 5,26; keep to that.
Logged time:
8,44
